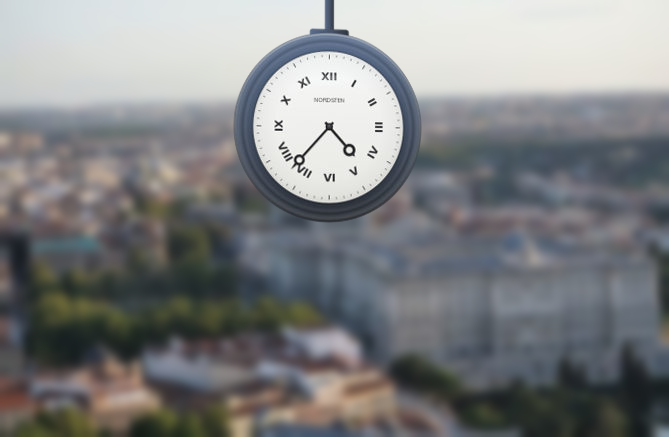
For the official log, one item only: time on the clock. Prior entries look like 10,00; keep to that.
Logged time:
4,37
